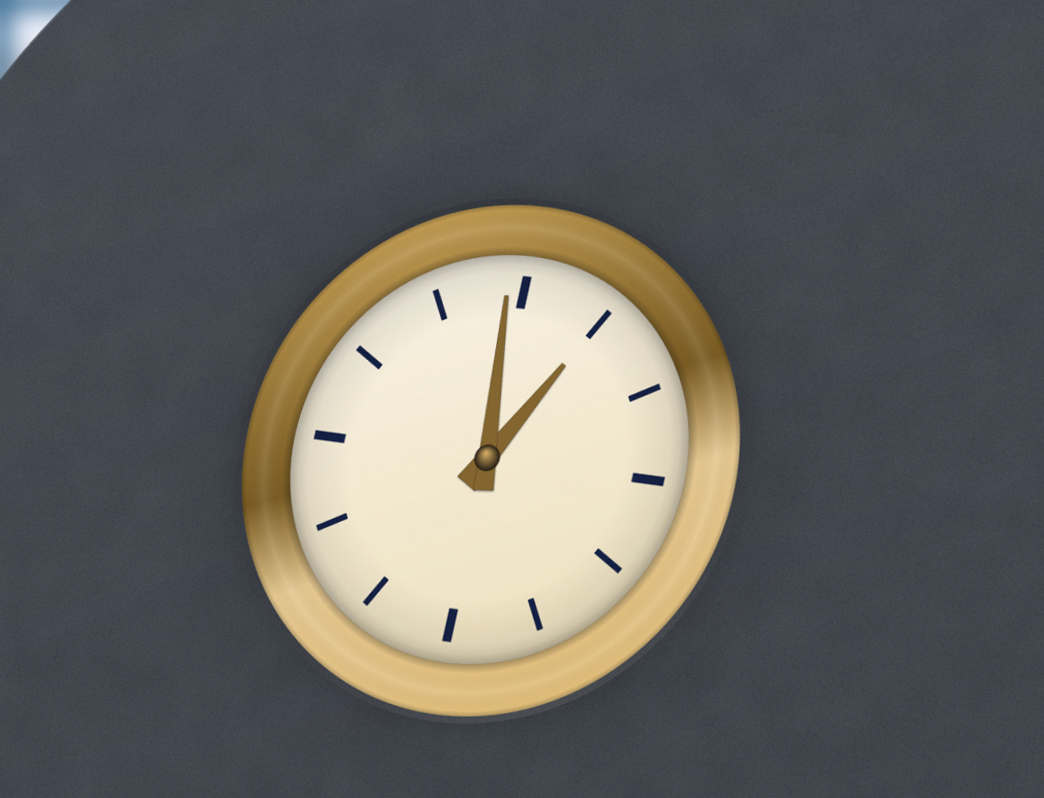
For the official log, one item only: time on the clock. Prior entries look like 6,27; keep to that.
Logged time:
12,59
